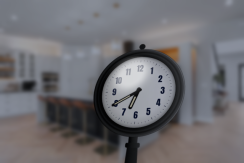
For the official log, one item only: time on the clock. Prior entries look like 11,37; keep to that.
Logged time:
6,40
